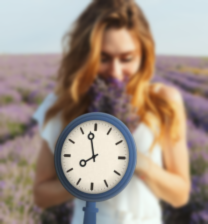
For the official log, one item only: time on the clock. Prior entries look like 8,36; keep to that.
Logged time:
7,58
